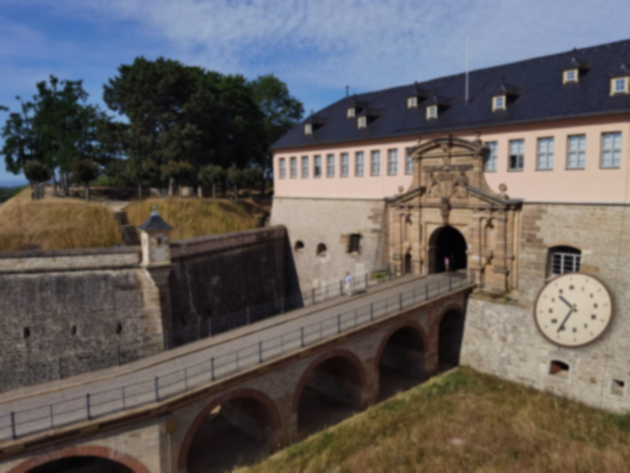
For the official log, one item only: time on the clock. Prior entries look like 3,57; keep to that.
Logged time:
10,36
